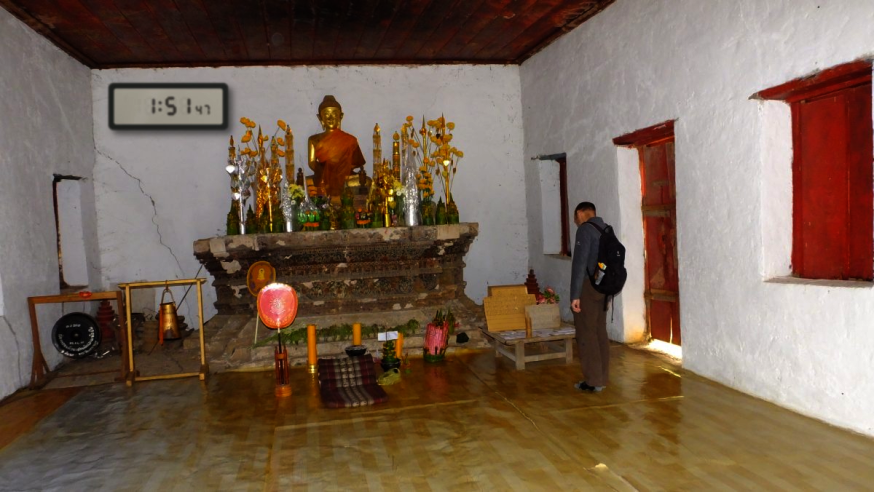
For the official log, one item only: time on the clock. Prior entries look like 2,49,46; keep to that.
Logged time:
1,51,47
